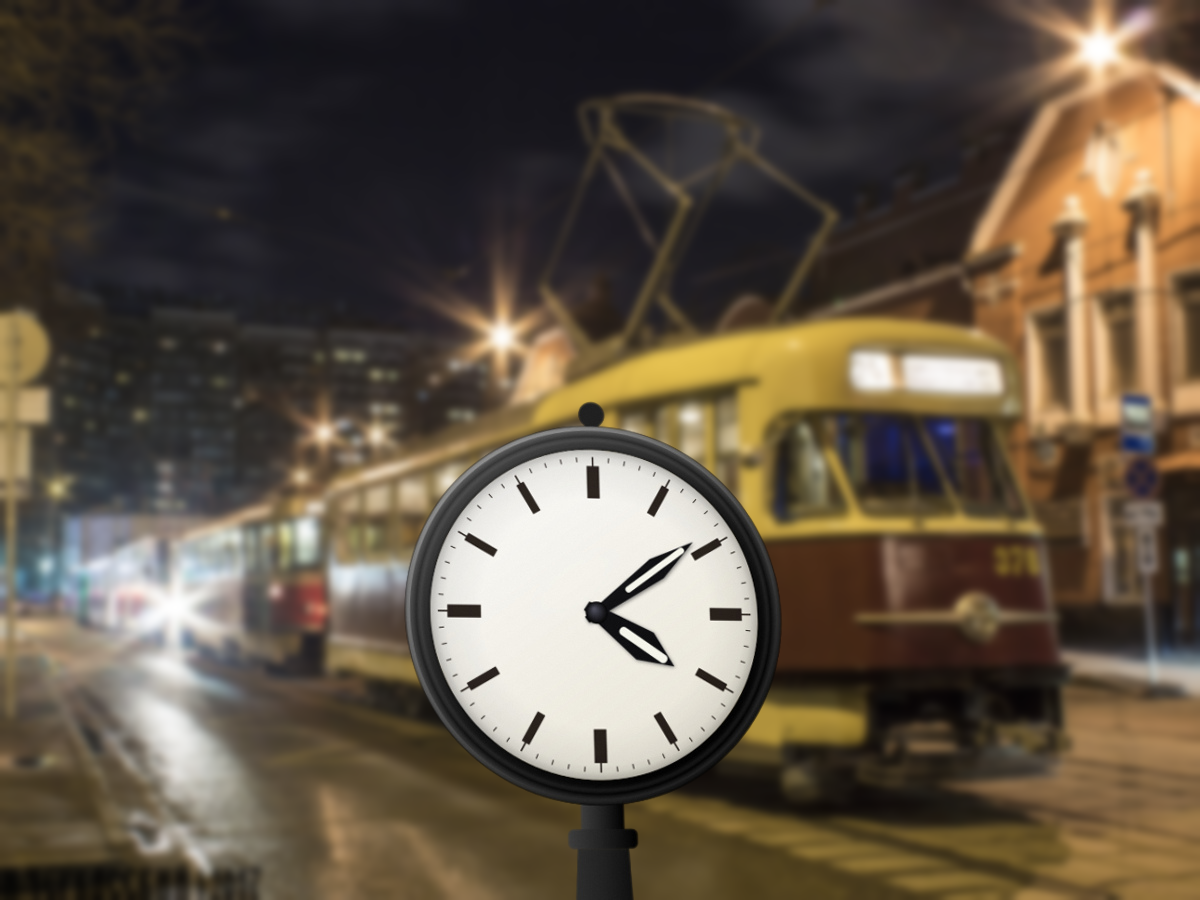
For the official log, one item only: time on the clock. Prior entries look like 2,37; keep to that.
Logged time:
4,09
